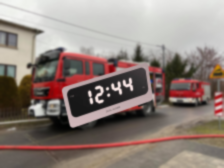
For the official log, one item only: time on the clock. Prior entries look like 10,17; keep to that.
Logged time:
12,44
